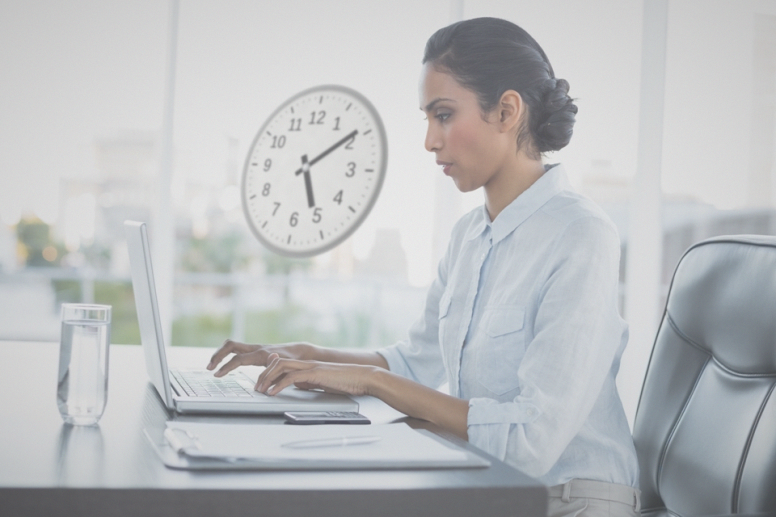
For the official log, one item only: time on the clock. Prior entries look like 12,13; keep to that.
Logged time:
5,09
